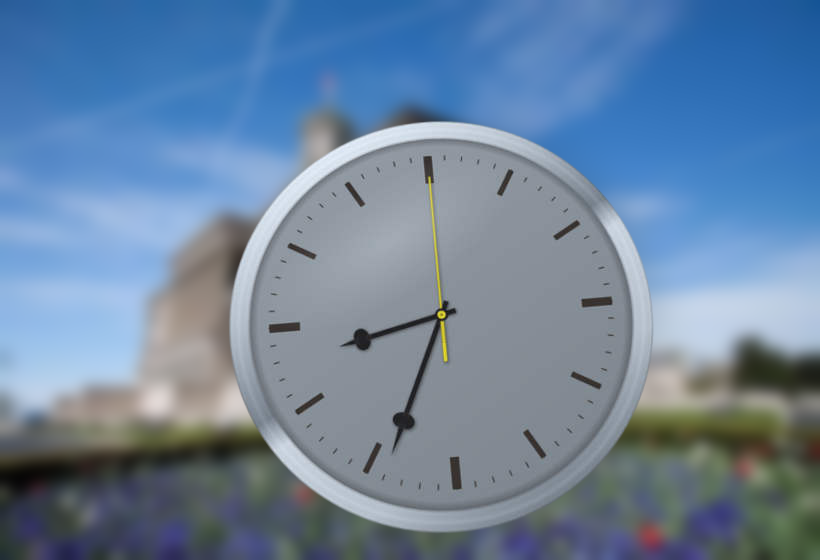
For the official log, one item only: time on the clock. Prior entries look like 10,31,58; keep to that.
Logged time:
8,34,00
